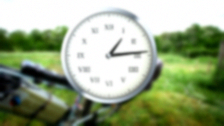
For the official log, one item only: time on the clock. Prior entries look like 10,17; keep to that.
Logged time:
1,14
